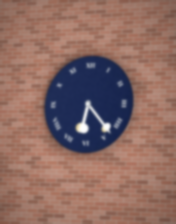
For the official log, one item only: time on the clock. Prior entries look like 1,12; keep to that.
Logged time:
6,23
